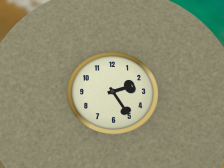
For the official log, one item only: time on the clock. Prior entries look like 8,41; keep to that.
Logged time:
2,25
